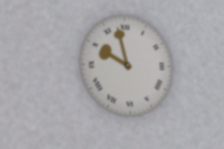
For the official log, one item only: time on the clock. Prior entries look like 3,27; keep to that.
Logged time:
9,58
